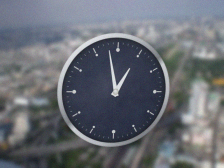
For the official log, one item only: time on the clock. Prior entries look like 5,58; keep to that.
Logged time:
12,58
